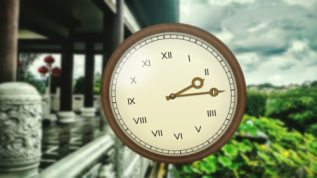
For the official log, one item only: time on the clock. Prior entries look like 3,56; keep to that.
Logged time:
2,15
